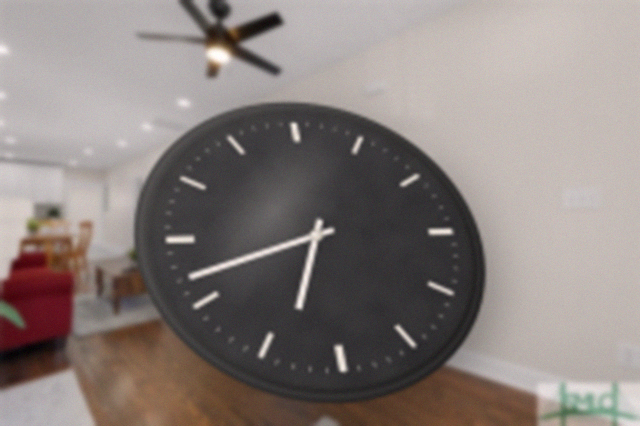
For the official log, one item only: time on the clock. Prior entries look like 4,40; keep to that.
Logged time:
6,42
